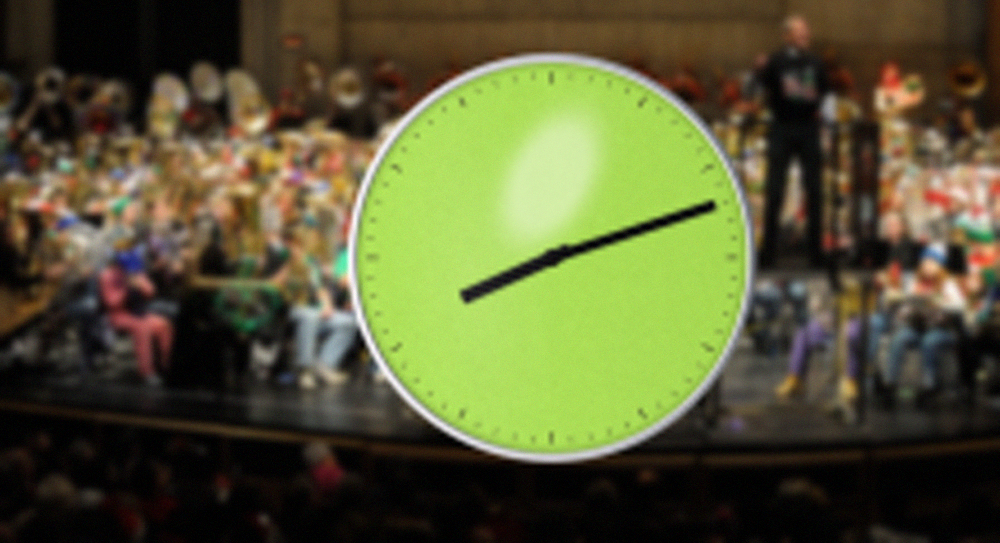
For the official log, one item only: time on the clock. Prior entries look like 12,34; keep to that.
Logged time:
8,12
